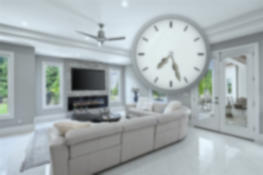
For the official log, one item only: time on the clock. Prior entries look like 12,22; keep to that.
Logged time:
7,27
